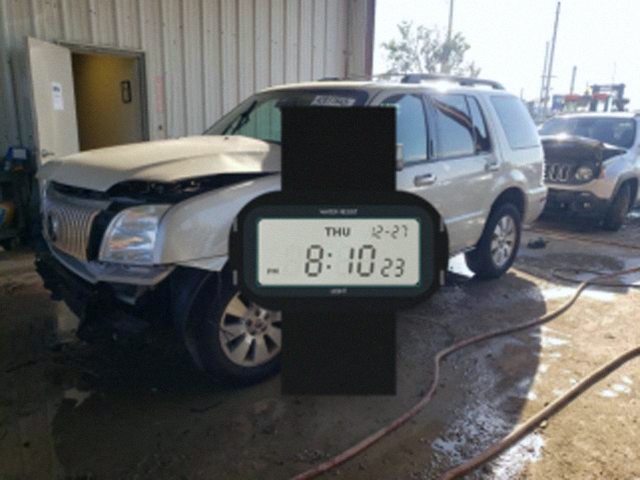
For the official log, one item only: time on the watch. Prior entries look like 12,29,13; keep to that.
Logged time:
8,10,23
